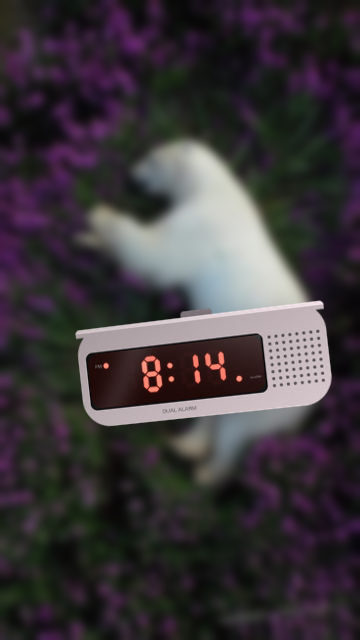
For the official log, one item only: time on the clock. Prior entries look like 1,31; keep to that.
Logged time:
8,14
